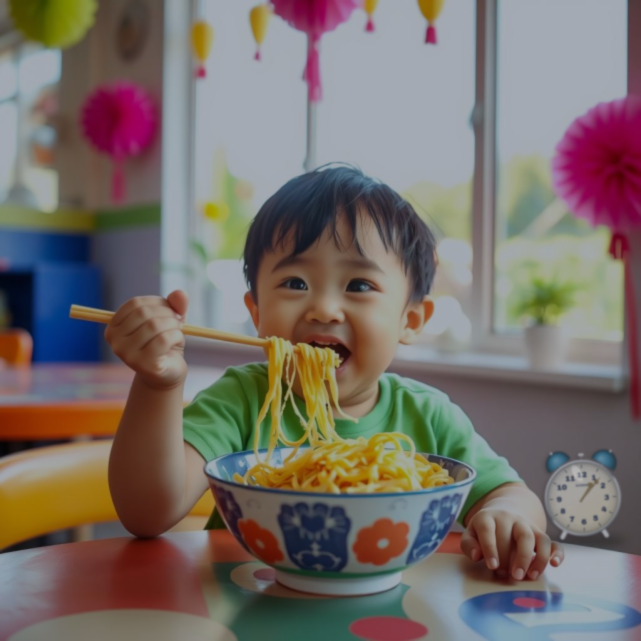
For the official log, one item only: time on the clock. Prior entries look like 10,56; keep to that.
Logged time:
1,07
